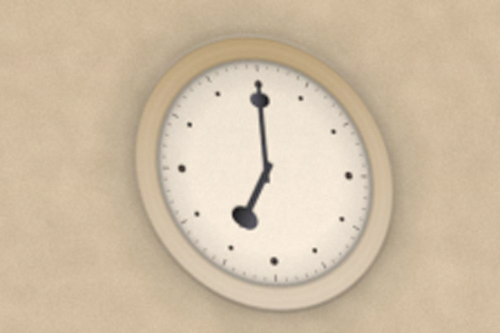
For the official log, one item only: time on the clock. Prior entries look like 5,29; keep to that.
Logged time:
7,00
